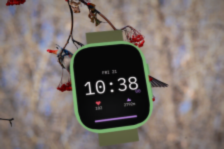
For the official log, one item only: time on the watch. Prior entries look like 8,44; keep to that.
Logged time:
10,38
